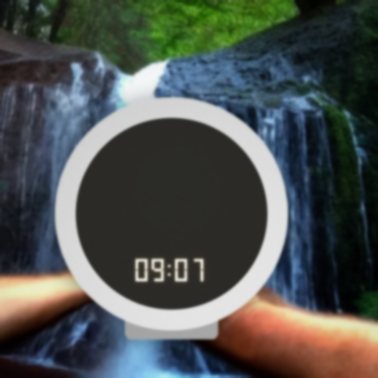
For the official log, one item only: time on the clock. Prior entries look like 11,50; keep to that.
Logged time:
9,07
